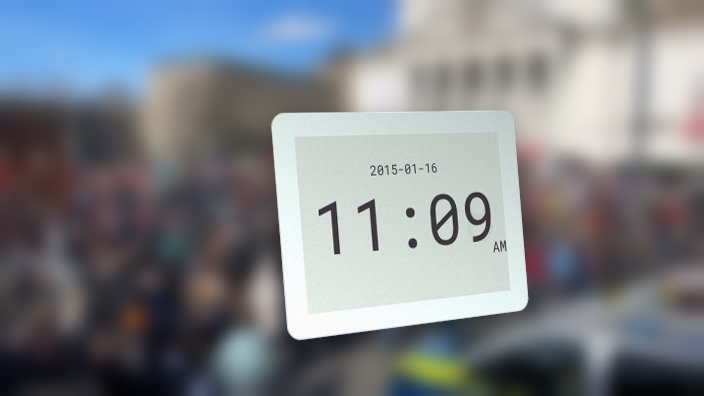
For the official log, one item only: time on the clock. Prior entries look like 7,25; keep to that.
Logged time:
11,09
